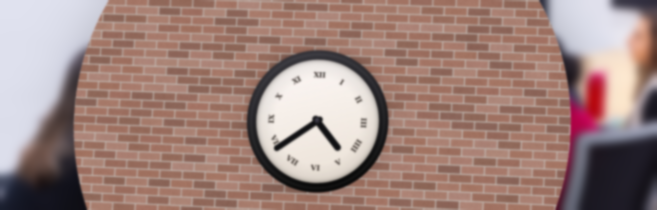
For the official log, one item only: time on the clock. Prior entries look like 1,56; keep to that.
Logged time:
4,39
